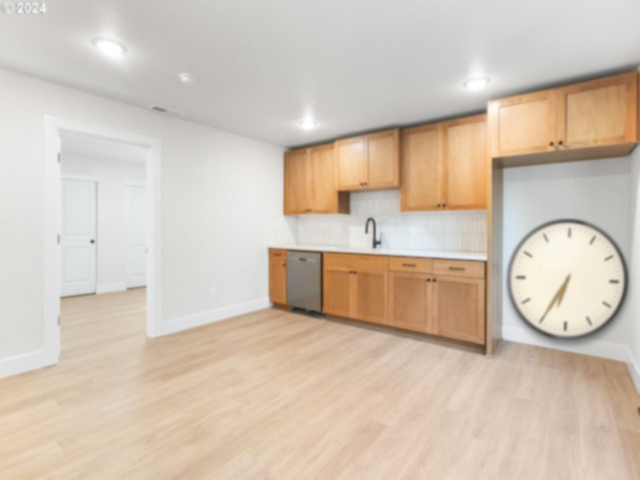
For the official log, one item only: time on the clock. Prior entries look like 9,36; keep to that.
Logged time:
6,35
